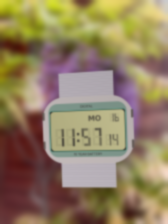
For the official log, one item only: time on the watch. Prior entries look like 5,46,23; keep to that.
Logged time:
11,57,14
